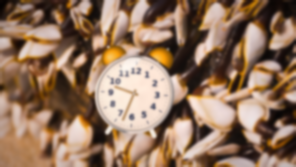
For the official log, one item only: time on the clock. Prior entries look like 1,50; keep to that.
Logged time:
9,33
